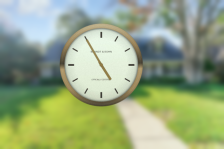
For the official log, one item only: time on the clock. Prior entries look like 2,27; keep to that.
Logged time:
4,55
